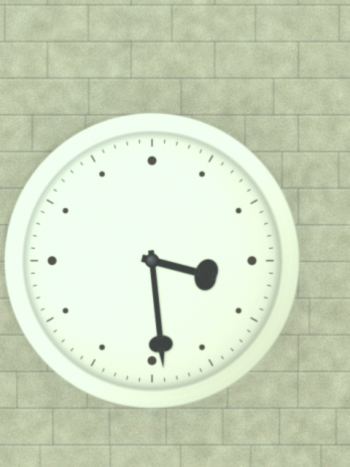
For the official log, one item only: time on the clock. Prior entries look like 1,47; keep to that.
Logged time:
3,29
